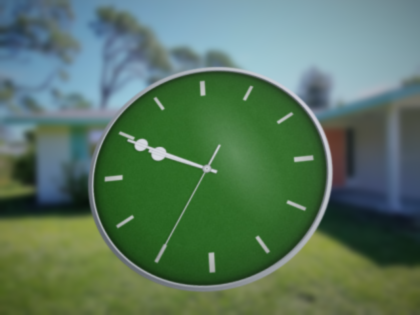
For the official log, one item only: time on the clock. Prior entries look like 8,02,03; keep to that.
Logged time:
9,49,35
